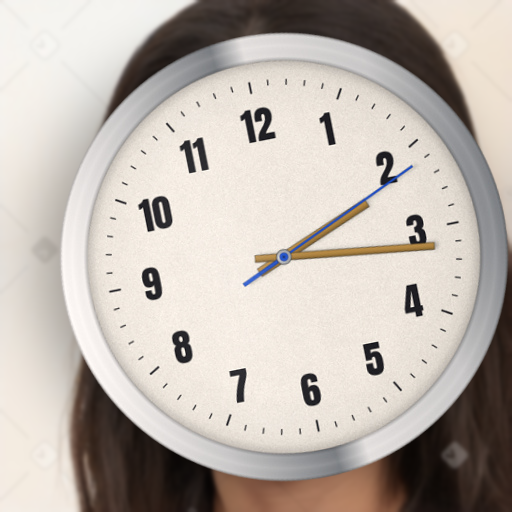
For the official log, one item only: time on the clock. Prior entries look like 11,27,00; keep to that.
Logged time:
2,16,11
